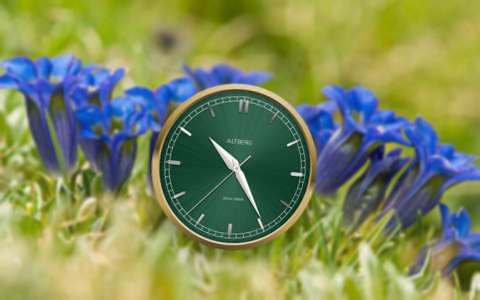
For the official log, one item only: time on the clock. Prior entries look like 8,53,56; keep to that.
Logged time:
10,24,37
